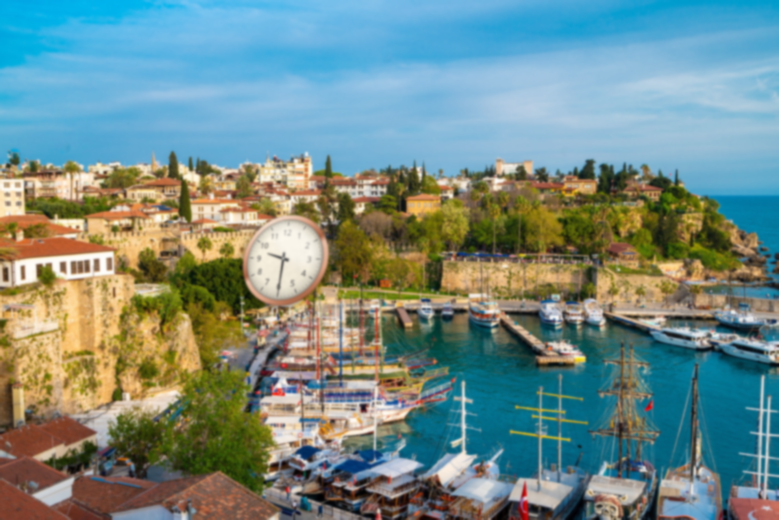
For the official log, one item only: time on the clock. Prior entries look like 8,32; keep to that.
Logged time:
9,30
